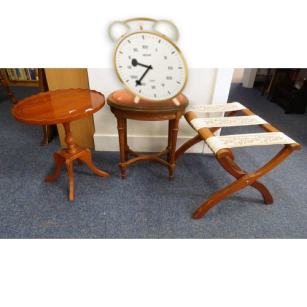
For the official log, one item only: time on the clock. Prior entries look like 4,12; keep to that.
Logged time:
9,37
